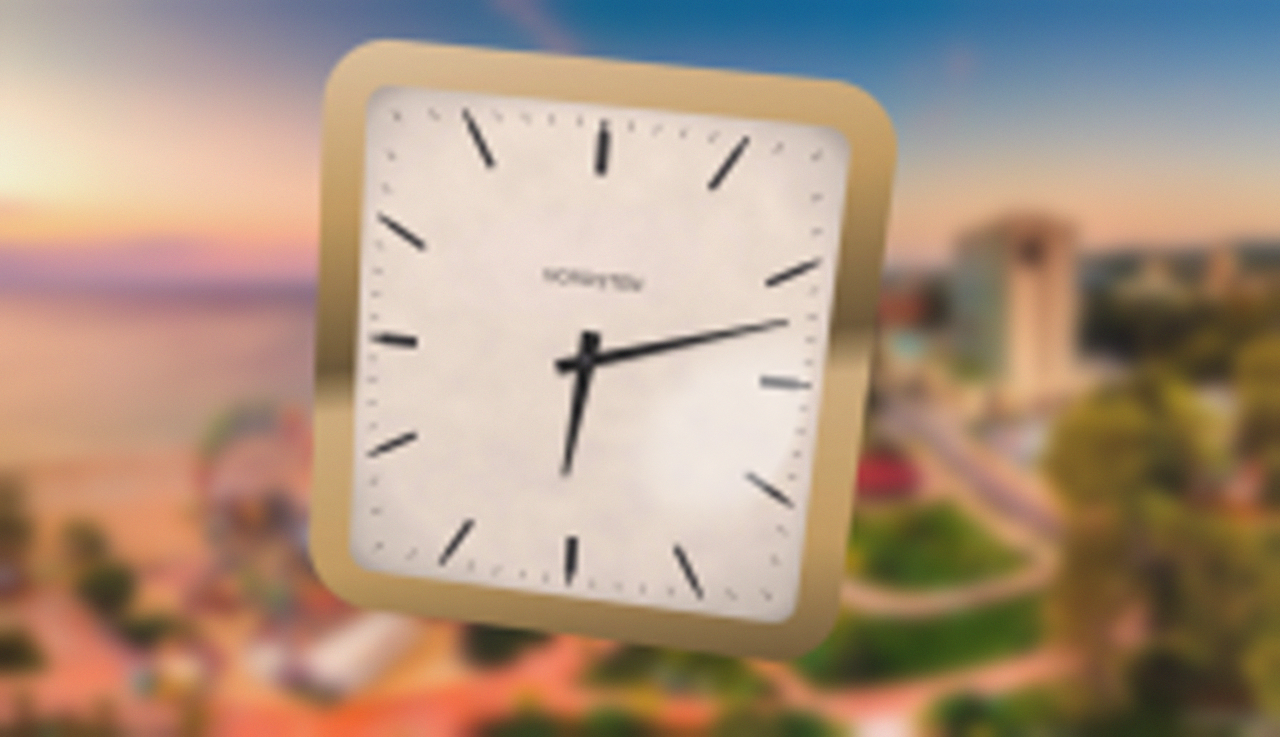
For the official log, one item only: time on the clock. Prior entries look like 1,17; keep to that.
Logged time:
6,12
